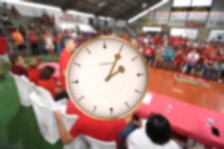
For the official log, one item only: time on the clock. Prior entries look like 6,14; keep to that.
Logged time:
2,05
